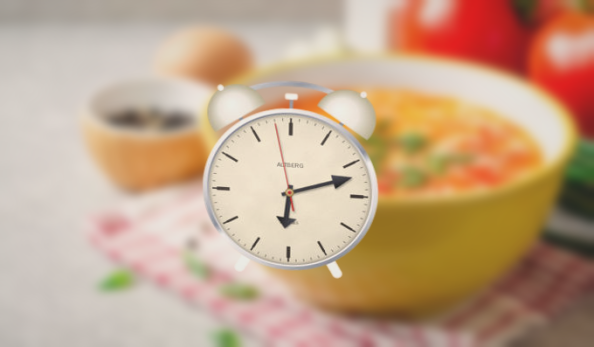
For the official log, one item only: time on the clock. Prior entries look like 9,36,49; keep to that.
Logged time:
6,11,58
